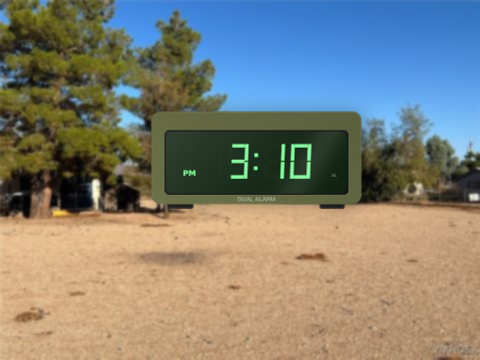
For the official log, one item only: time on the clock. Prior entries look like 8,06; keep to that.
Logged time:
3,10
